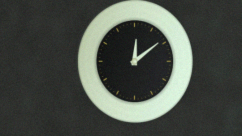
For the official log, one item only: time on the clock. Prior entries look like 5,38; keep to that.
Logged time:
12,09
